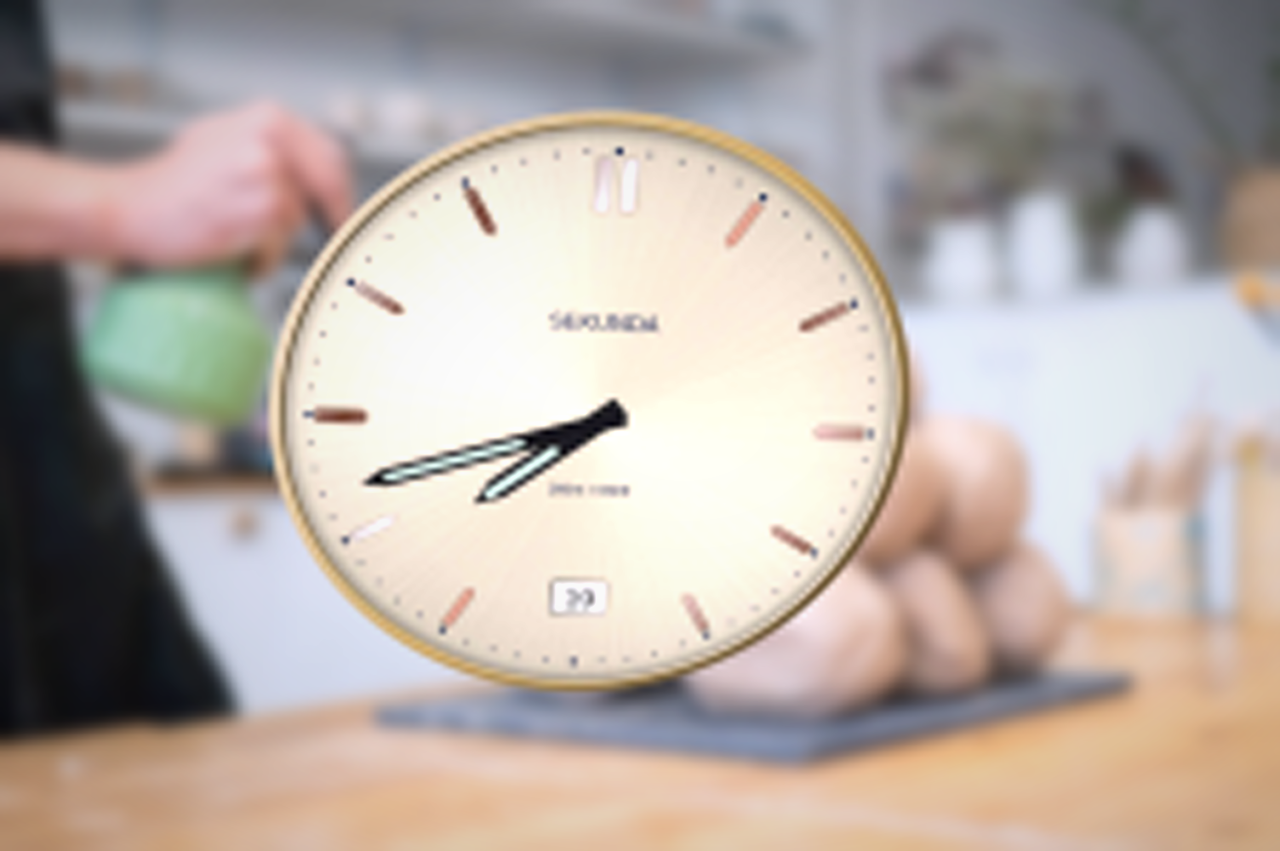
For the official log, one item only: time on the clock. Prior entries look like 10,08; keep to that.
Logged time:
7,42
